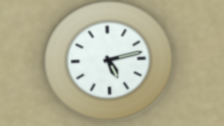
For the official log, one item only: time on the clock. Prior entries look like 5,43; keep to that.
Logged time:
5,13
